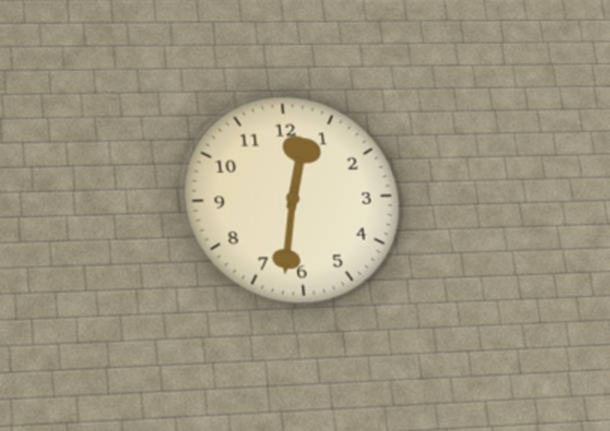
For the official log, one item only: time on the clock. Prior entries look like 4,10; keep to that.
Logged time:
12,32
